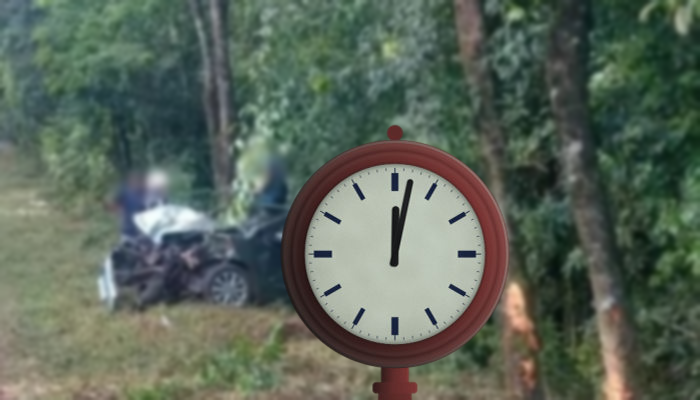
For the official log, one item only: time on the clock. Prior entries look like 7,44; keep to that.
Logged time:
12,02
